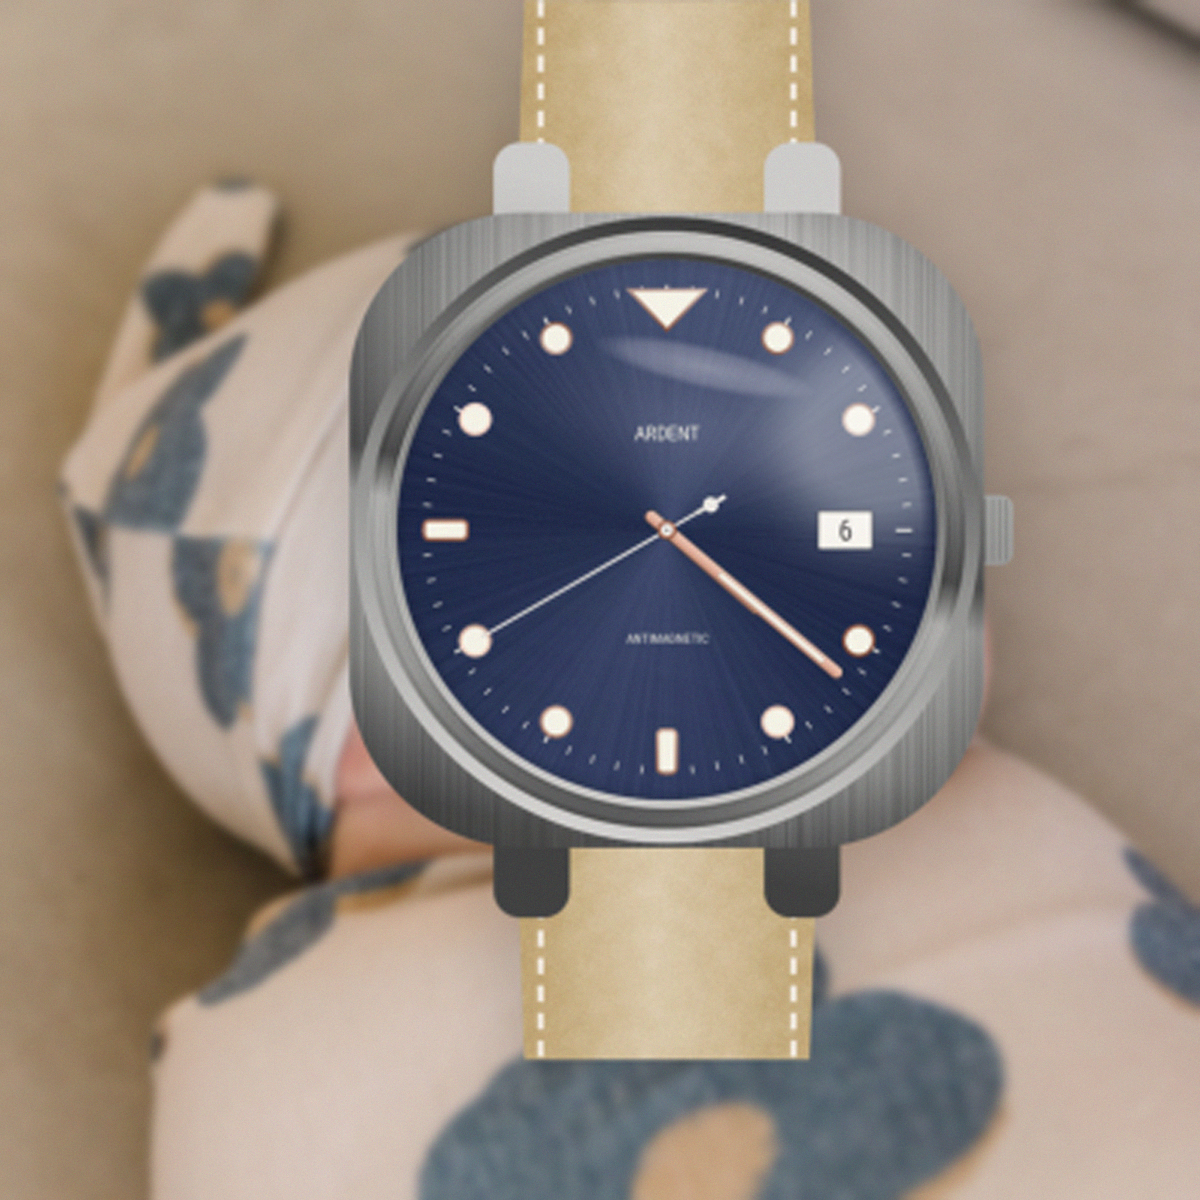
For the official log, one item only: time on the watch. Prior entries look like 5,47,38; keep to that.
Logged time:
4,21,40
